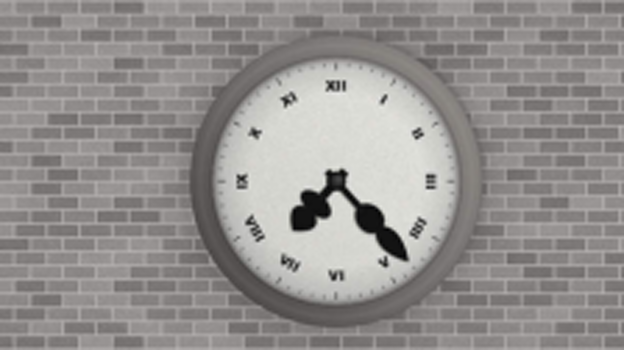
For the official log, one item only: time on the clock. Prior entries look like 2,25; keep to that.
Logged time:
7,23
